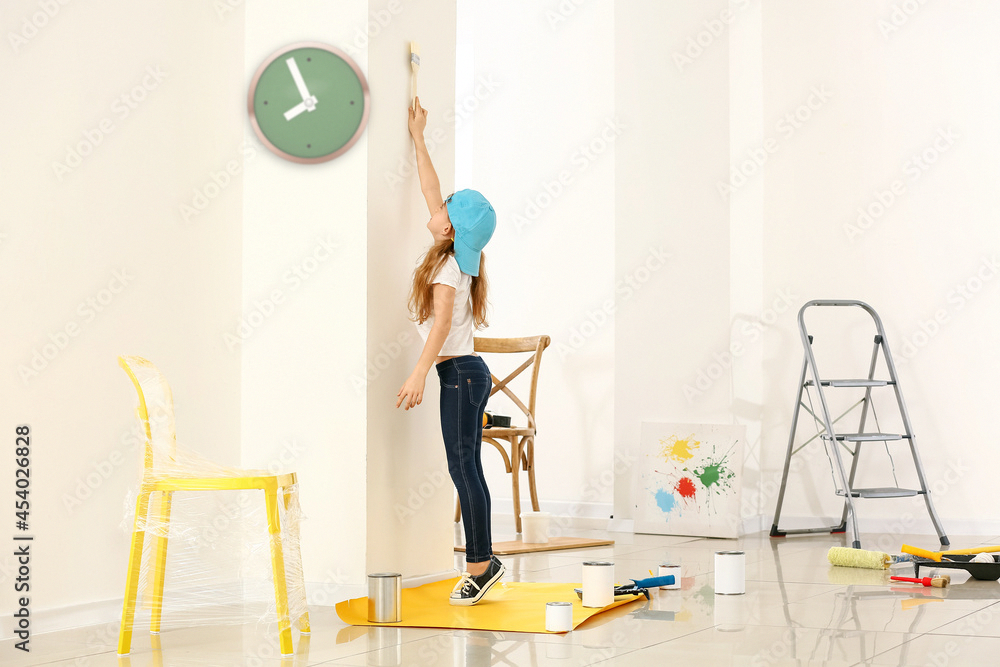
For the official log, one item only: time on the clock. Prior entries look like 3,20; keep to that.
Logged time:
7,56
